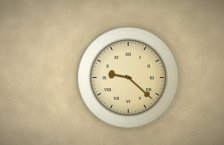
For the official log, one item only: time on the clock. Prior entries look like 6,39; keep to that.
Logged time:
9,22
